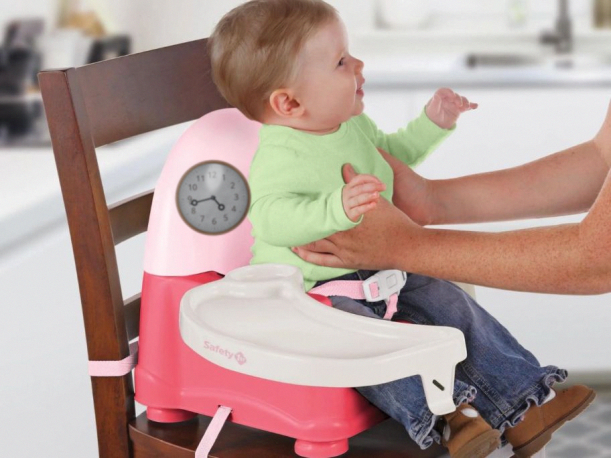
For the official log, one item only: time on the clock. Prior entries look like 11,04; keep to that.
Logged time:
4,43
